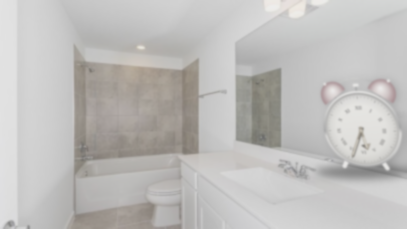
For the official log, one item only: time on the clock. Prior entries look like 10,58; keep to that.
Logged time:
5,34
